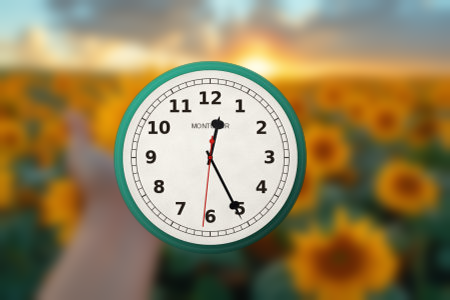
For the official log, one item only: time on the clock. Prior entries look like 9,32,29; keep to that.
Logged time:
12,25,31
